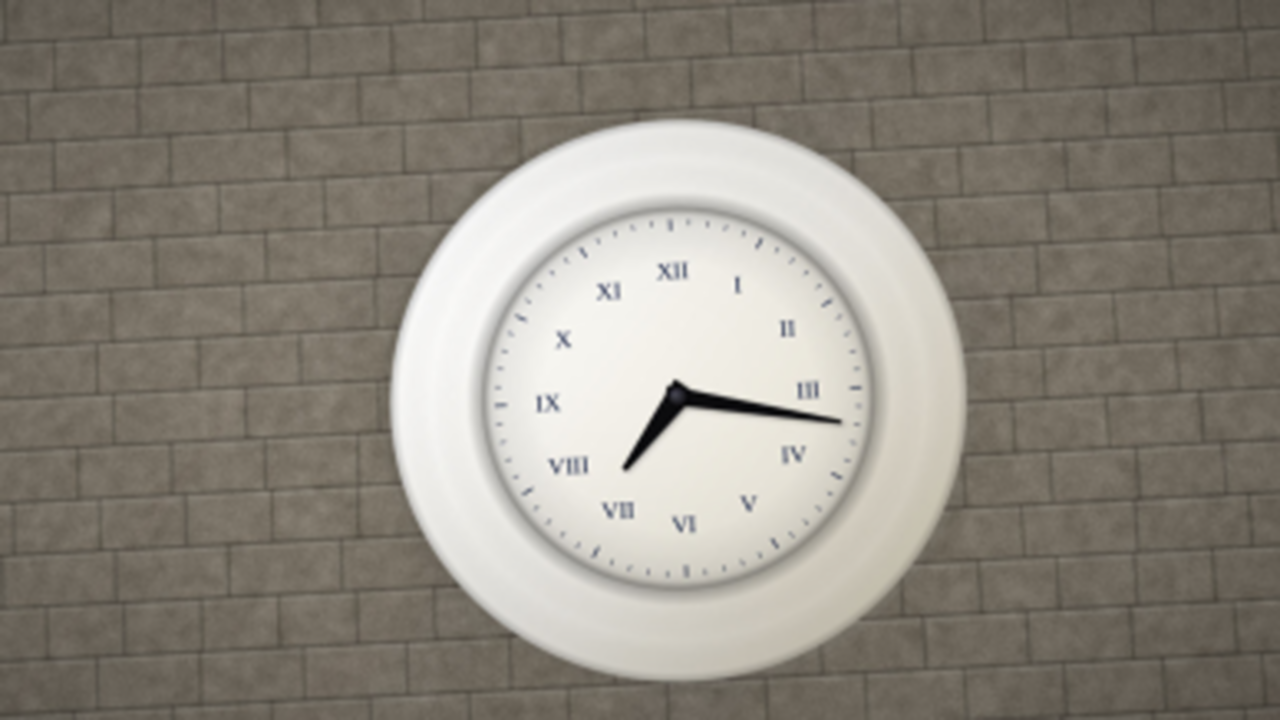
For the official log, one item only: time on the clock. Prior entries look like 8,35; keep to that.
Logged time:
7,17
